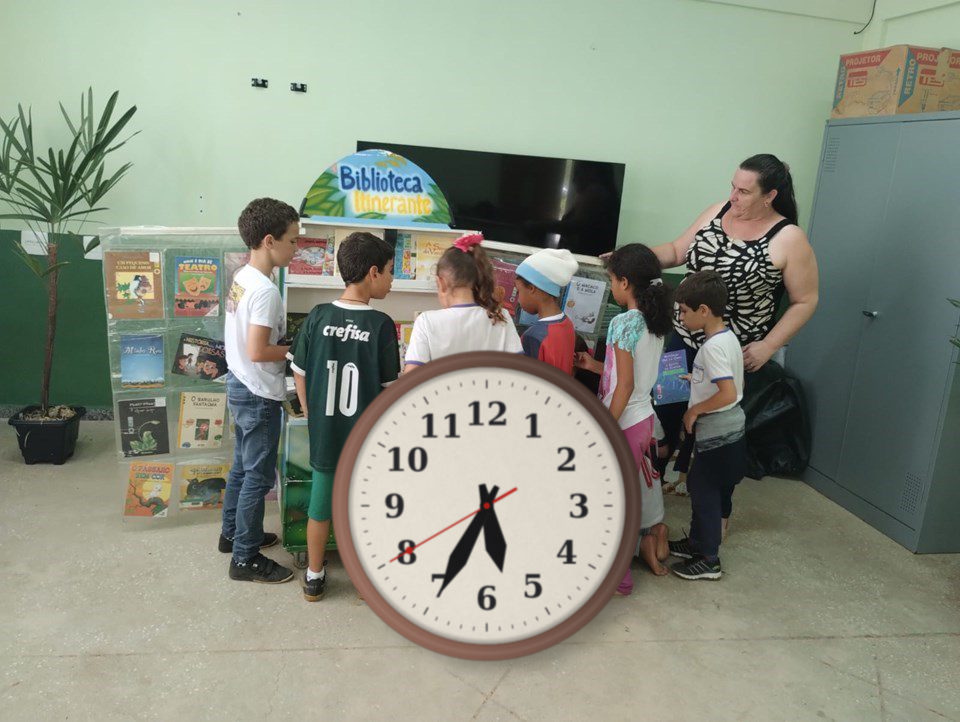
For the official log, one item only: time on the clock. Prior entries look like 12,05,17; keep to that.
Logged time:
5,34,40
